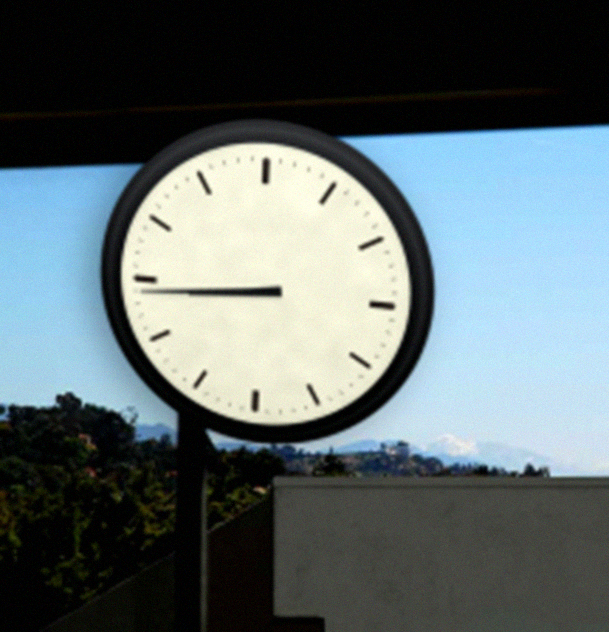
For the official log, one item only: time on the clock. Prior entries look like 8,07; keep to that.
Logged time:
8,44
